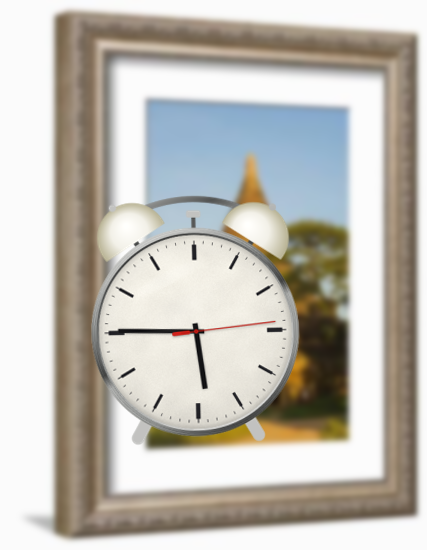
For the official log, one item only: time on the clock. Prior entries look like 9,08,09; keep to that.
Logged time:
5,45,14
